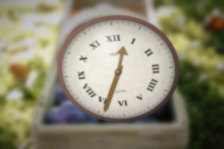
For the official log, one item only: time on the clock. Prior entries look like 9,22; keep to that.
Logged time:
12,34
